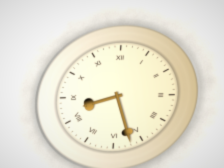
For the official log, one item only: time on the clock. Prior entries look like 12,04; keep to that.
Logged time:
8,27
